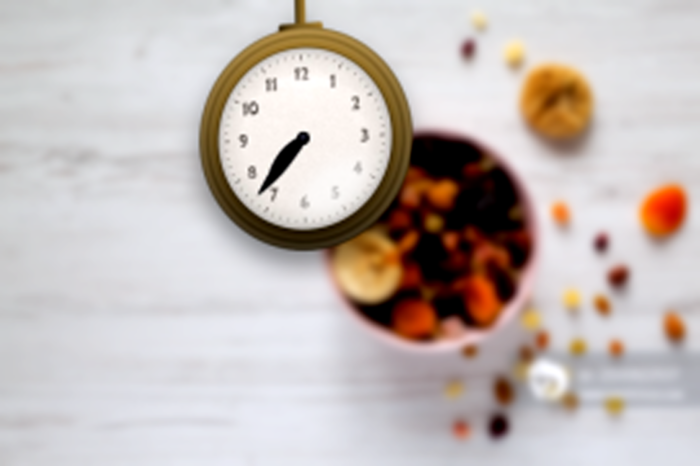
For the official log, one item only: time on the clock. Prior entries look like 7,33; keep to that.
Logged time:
7,37
